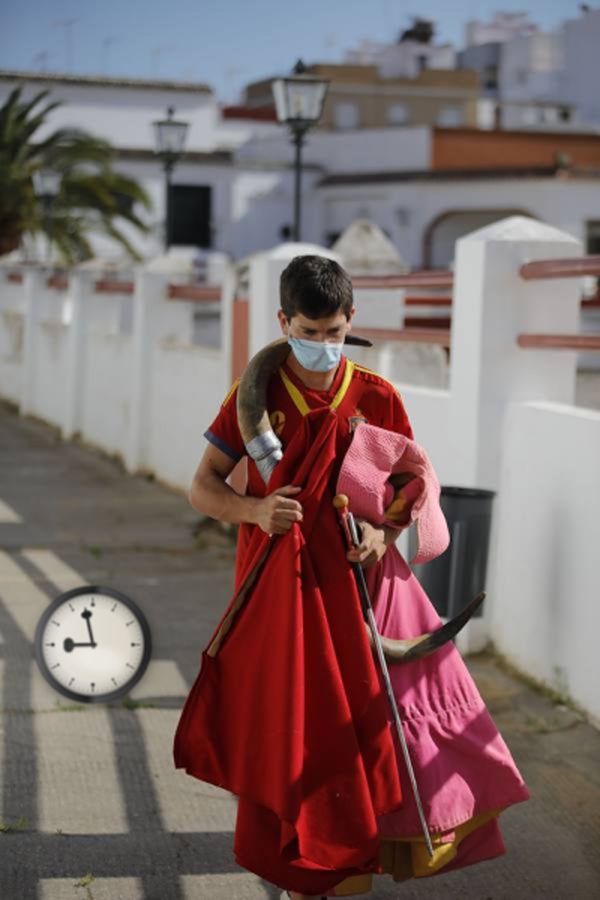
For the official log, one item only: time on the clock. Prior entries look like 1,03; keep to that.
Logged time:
8,58
